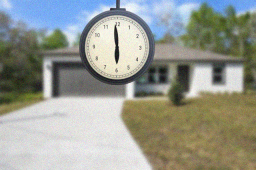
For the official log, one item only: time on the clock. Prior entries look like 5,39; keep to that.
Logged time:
5,59
